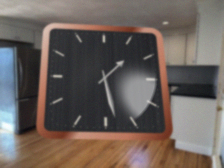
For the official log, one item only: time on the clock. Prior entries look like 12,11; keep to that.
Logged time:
1,28
